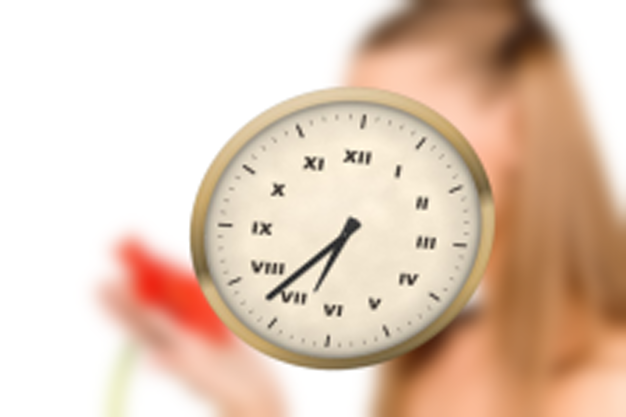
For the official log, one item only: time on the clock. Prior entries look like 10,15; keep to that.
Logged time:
6,37
